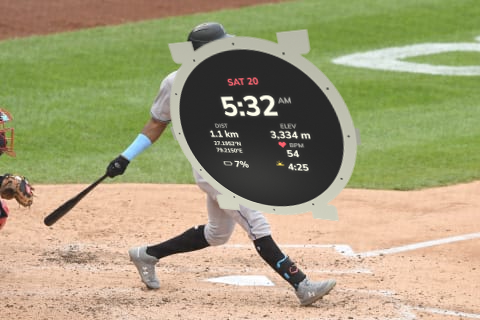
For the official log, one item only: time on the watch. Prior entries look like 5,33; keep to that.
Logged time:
5,32
